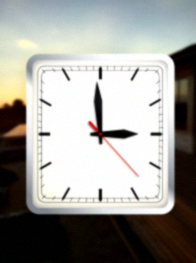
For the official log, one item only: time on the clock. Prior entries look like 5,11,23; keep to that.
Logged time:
2,59,23
